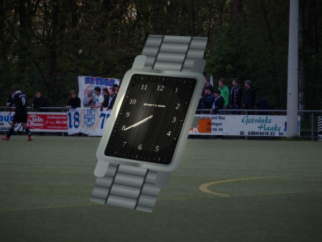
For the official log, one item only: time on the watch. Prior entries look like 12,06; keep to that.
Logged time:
7,39
